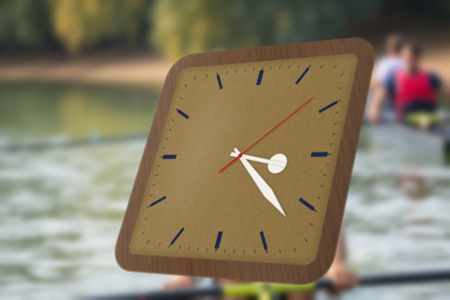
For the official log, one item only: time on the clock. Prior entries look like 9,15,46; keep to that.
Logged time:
3,22,08
